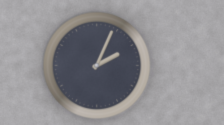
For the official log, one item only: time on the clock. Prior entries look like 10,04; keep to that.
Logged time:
2,04
